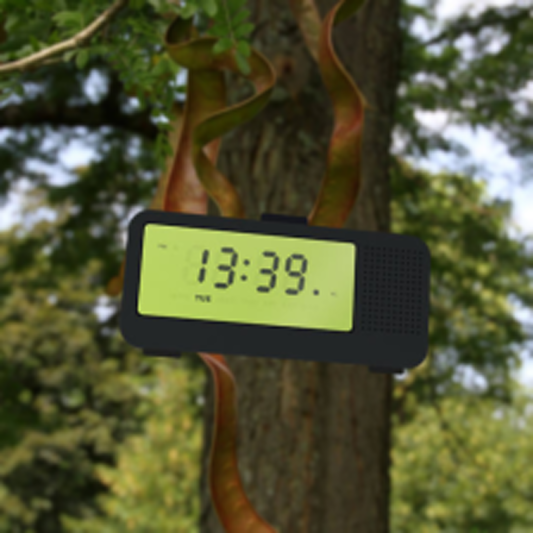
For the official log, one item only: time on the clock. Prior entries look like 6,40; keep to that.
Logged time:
13,39
